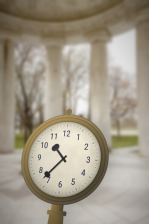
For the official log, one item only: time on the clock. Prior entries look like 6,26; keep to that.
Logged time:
10,37
